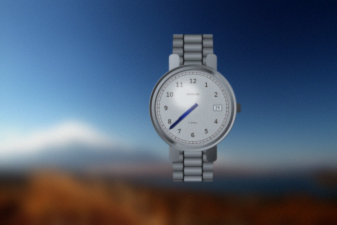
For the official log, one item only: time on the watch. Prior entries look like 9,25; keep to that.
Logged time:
7,38
